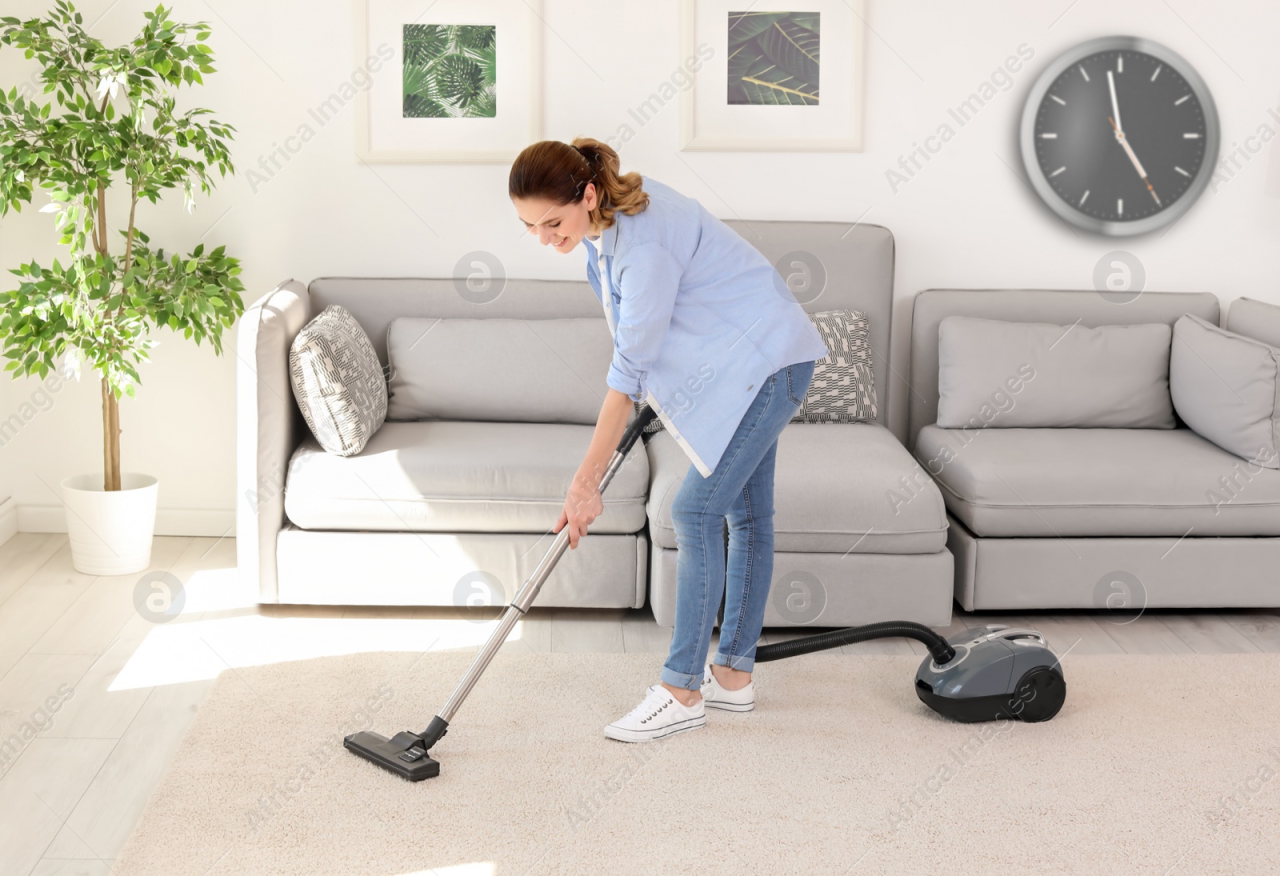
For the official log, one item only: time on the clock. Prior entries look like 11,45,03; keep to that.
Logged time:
4,58,25
